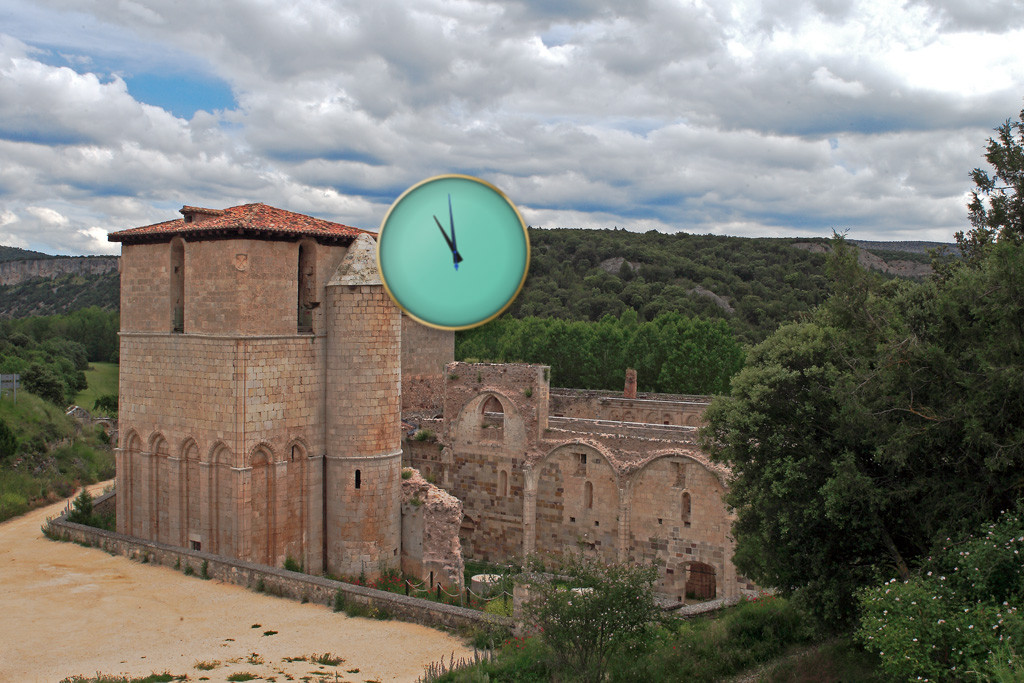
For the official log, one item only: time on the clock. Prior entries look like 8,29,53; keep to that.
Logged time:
10,58,59
